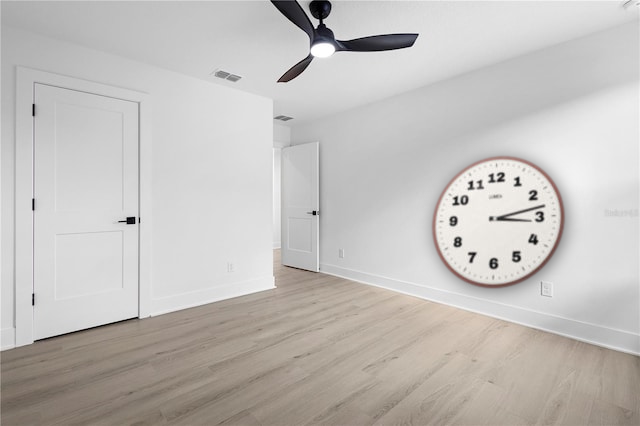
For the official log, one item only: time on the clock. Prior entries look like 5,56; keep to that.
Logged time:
3,13
